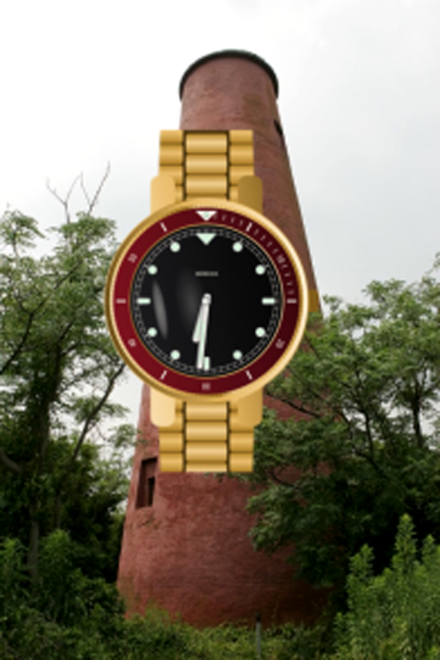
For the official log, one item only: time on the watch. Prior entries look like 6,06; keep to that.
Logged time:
6,31
